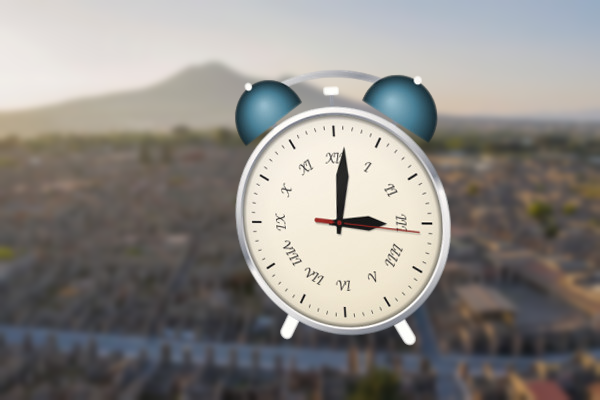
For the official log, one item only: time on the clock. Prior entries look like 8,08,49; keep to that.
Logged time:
3,01,16
